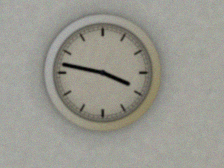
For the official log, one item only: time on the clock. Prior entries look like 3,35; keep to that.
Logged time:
3,47
